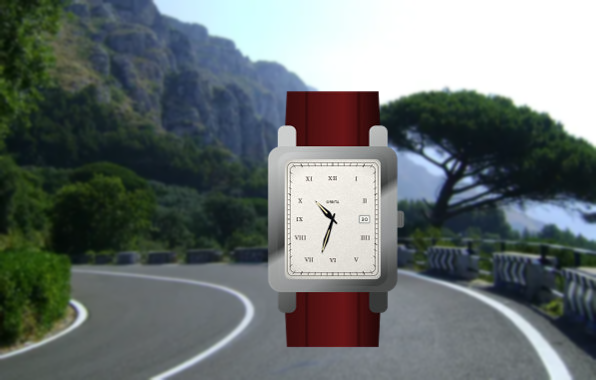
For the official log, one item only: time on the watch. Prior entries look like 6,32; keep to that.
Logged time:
10,33
